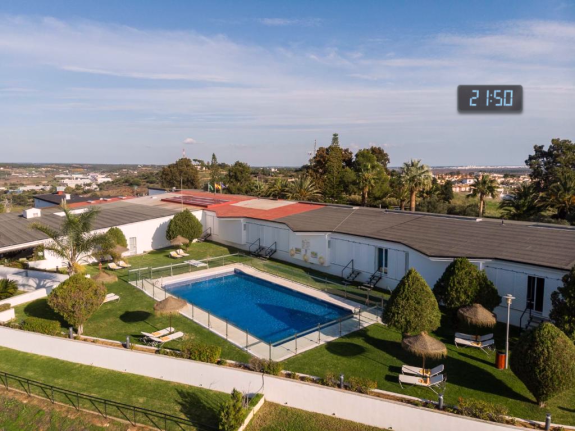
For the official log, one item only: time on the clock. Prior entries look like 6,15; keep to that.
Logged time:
21,50
